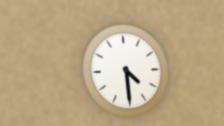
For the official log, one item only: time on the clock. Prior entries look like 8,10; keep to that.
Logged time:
4,30
